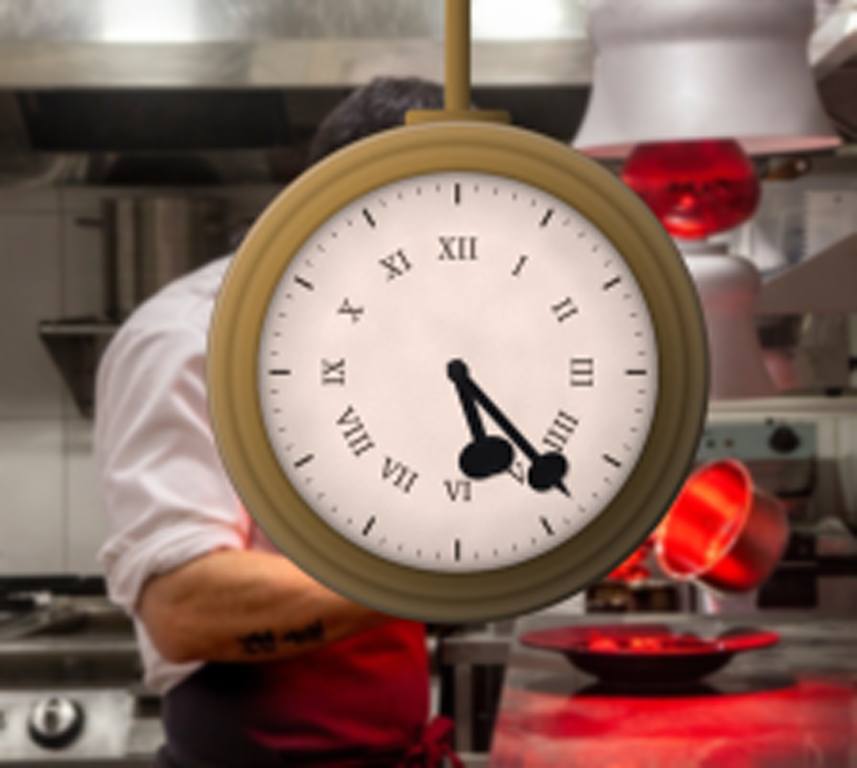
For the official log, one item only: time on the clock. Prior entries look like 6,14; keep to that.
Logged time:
5,23
